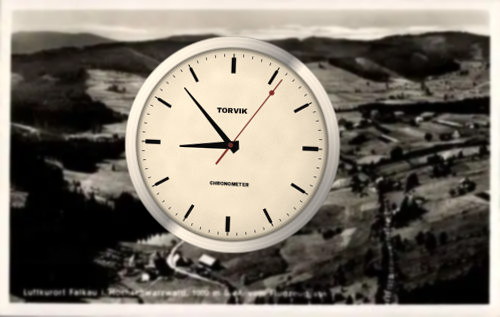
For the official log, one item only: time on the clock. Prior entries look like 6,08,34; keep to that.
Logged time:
8,53,06
